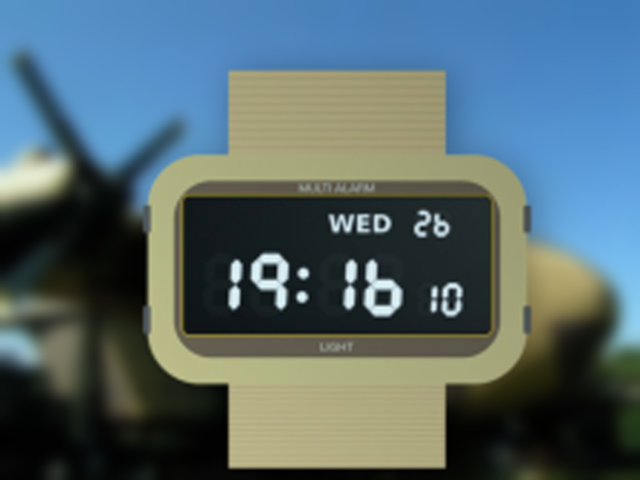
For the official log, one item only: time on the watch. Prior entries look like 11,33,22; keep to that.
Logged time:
19,16,10
